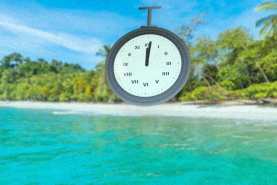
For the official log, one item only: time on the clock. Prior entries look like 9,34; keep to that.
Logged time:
12,01
